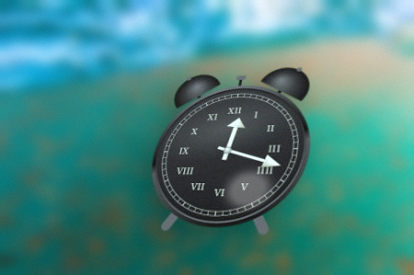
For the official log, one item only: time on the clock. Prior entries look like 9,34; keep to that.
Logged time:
12,18
